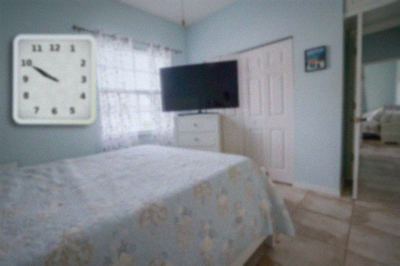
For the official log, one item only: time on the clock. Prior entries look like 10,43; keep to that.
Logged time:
9,50
